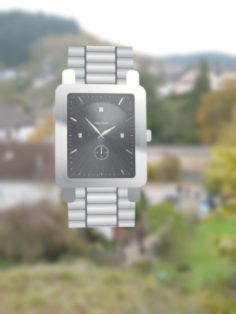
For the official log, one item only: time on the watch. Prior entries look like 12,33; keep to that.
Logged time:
1,53
